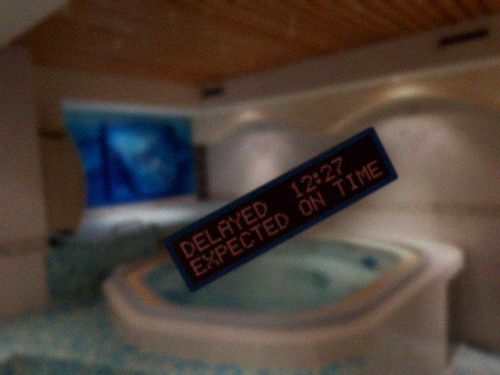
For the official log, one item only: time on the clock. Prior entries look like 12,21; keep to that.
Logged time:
12,27
